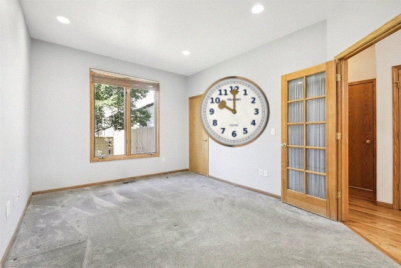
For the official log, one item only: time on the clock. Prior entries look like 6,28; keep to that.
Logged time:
10,00
